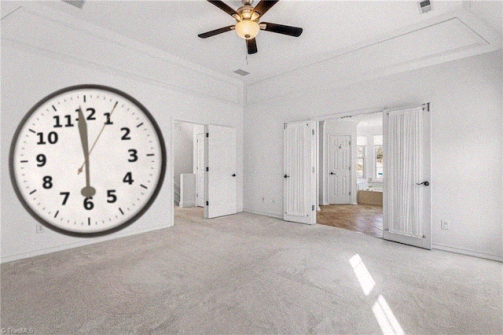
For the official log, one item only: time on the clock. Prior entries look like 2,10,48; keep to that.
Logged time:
5,59,05
